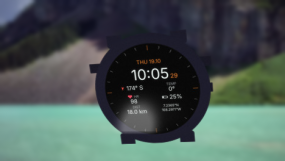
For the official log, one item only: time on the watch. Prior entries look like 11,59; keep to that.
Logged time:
10,05
